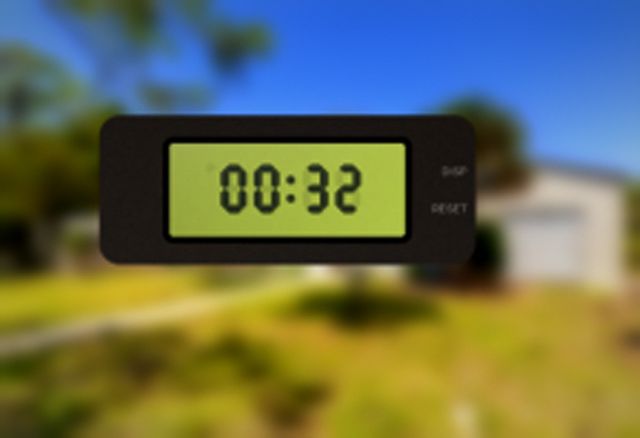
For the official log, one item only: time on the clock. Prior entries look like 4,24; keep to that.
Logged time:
0,32
